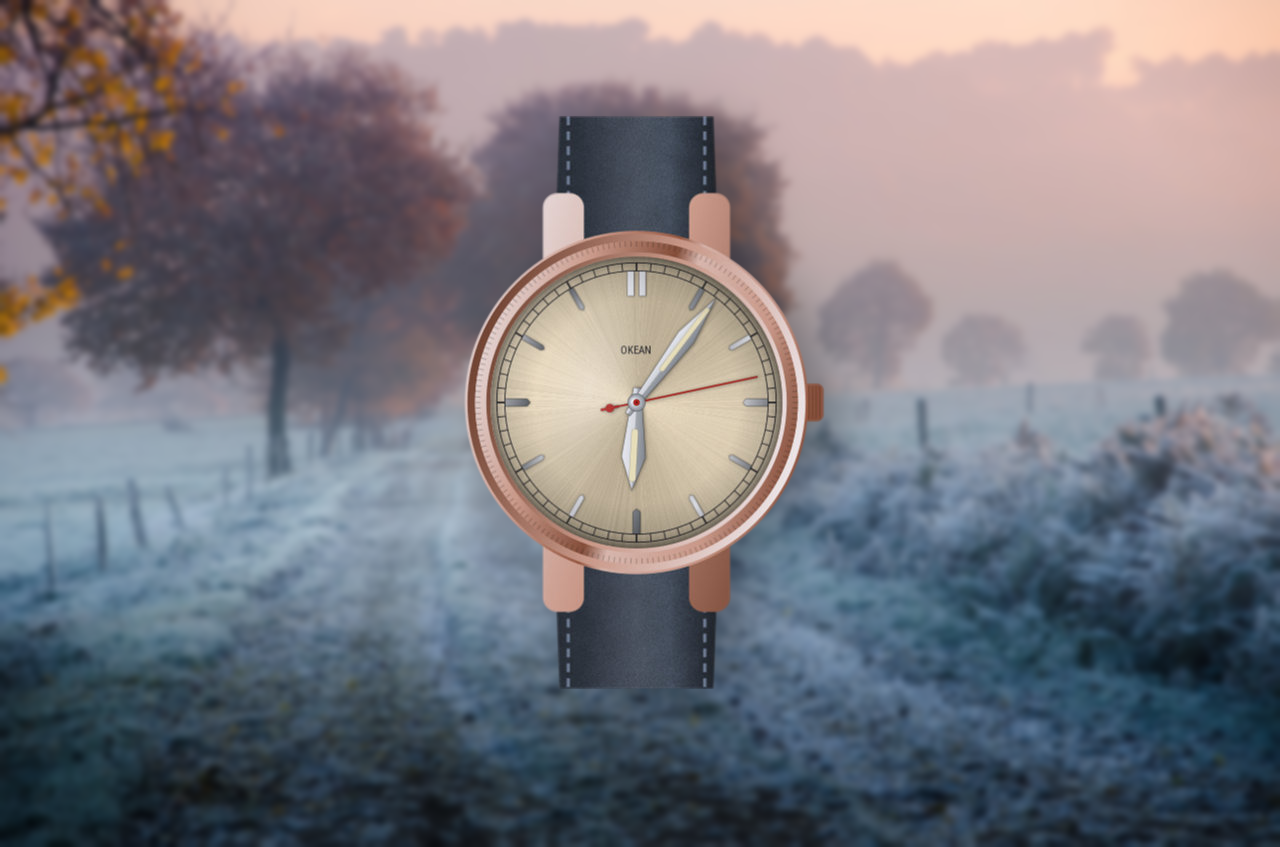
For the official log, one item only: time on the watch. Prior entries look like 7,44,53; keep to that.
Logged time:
6,06,13
